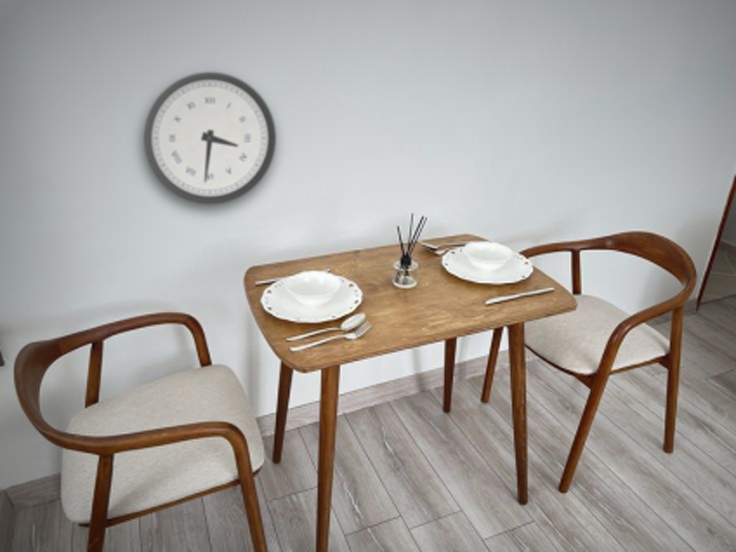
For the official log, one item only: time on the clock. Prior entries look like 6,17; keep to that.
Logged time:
3,31
